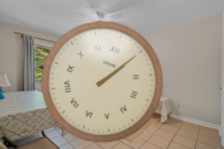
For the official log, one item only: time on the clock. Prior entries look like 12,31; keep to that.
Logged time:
1,05
